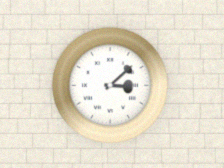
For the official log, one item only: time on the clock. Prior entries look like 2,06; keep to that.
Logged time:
3,08
